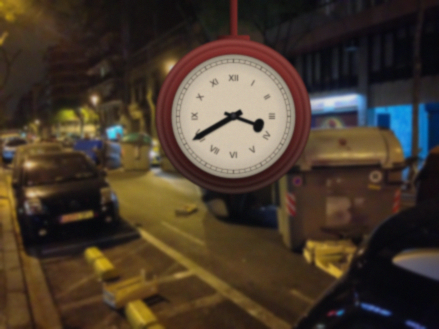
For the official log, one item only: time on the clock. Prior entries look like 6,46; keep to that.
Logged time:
3,40
